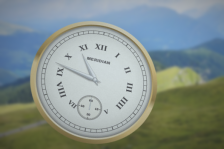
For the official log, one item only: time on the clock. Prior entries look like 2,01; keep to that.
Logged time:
10,47
